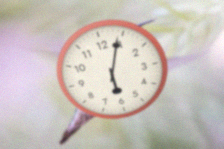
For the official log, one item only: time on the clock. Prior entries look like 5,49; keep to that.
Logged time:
6,04
